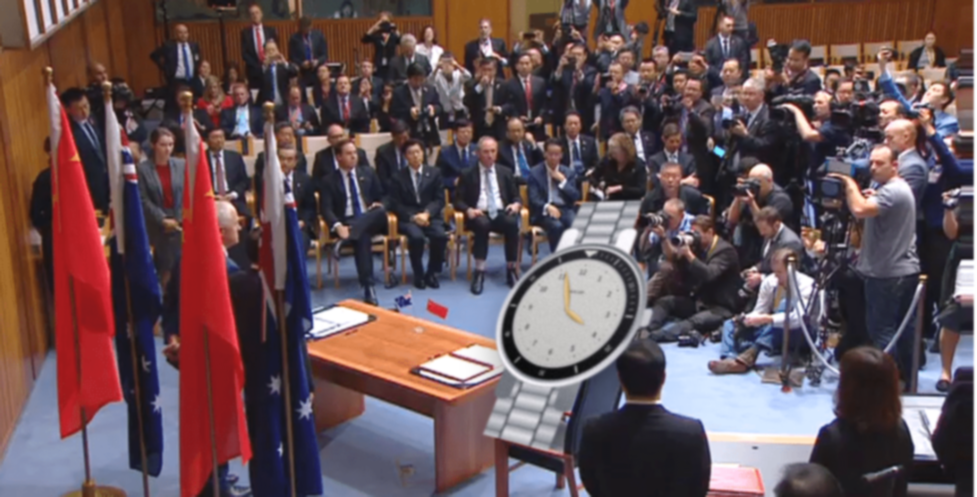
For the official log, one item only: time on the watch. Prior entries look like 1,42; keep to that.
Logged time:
3,56
